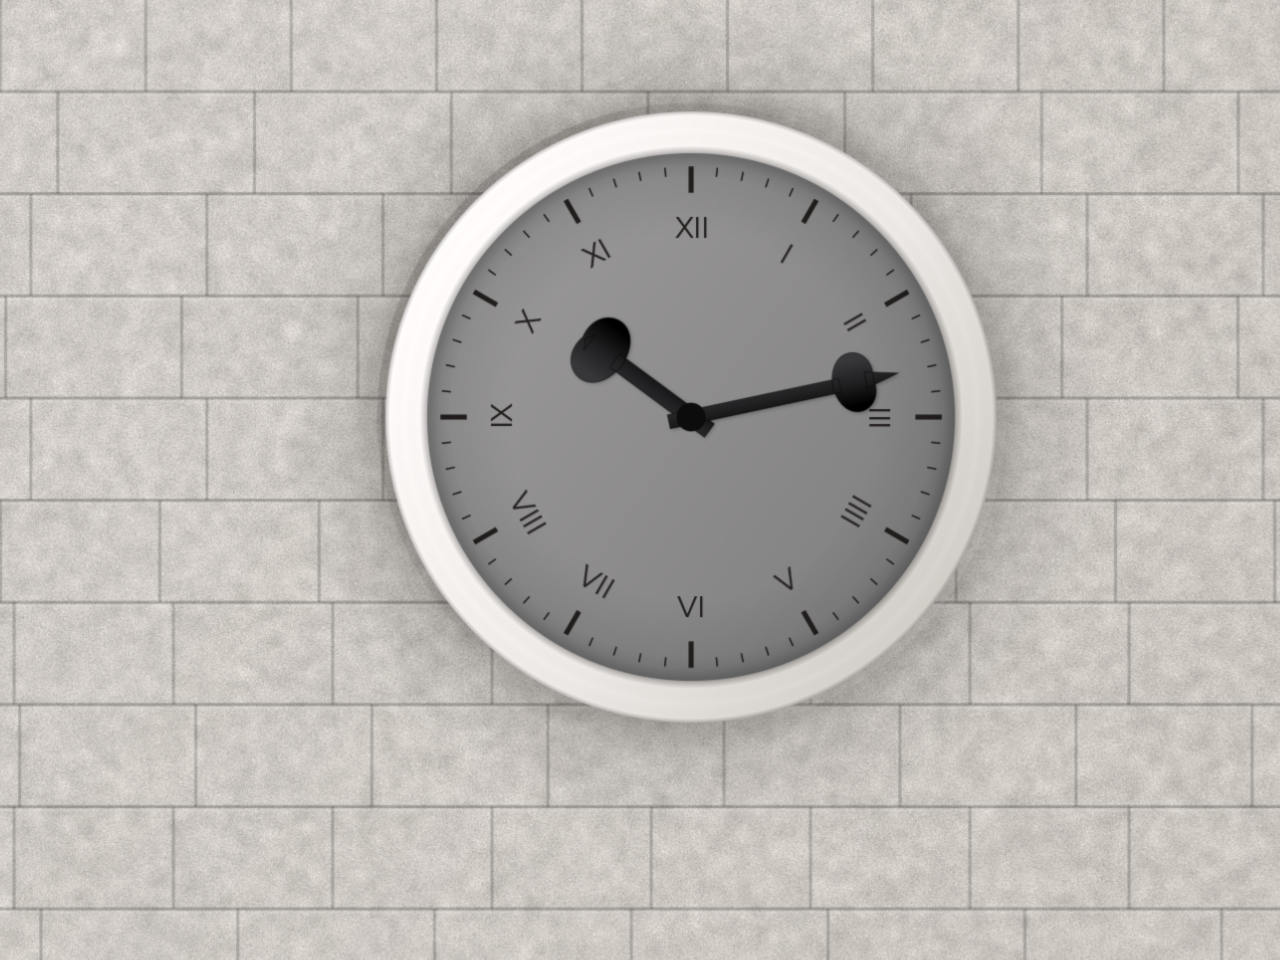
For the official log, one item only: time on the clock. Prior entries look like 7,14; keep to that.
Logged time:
10,13
